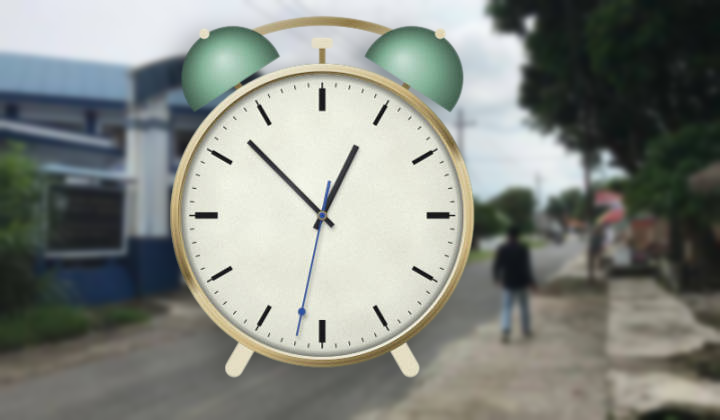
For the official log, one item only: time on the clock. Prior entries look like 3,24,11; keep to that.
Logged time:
12,52,32
